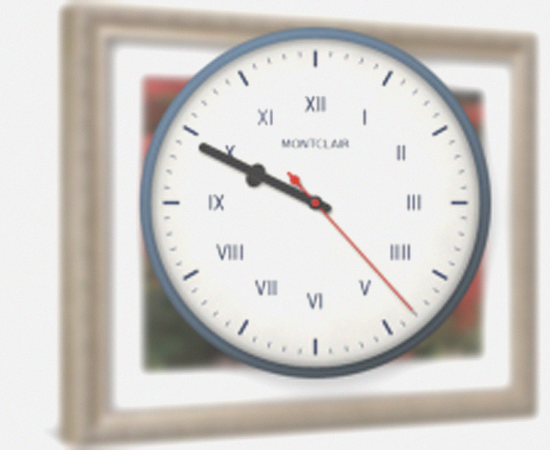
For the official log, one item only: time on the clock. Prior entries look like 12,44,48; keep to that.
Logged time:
9,49,23
